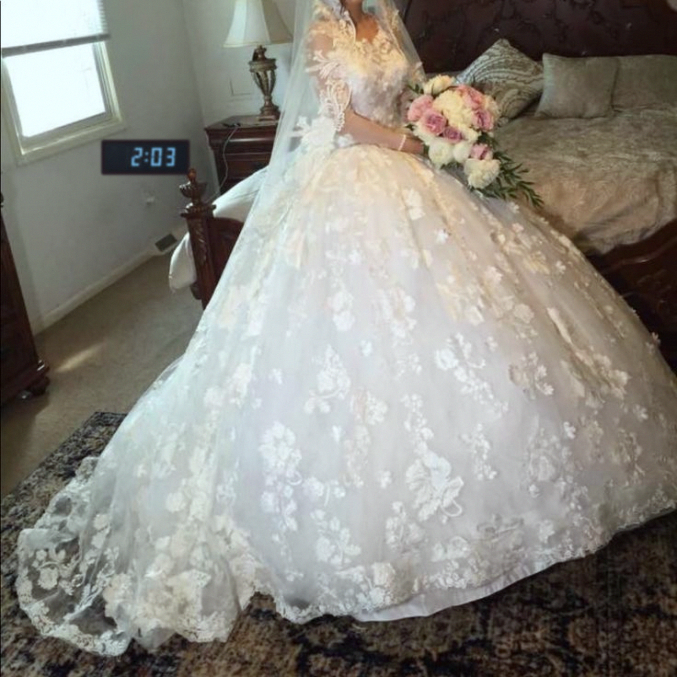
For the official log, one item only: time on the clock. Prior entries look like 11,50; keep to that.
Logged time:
2,03
